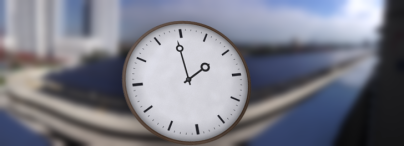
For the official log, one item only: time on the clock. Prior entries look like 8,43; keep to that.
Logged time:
1,59
